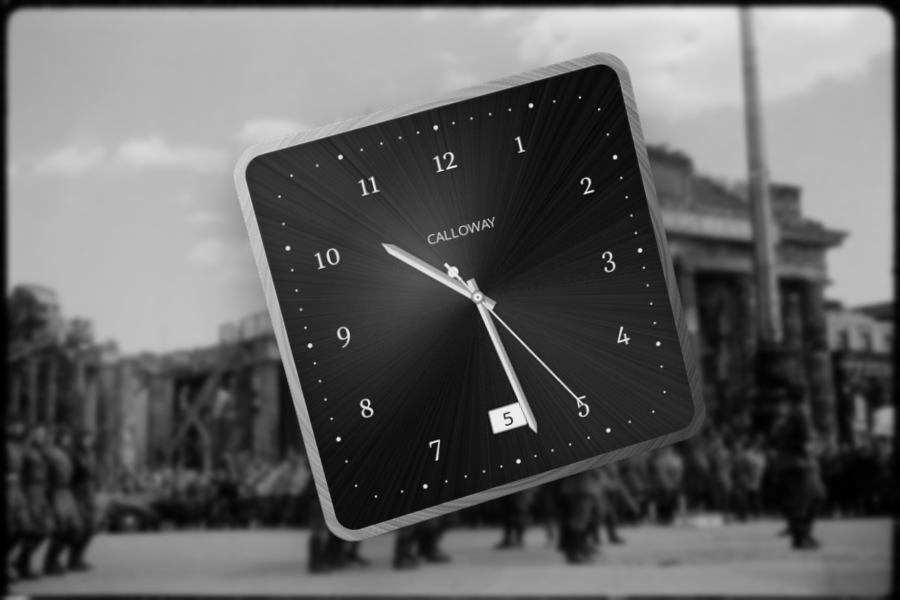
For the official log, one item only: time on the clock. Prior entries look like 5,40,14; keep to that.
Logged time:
10,28,25
